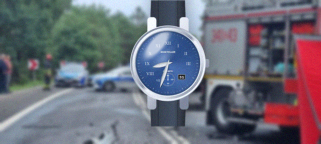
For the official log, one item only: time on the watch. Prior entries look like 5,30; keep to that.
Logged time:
8,33
